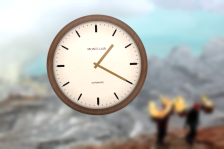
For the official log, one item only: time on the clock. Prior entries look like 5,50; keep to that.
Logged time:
1,20
